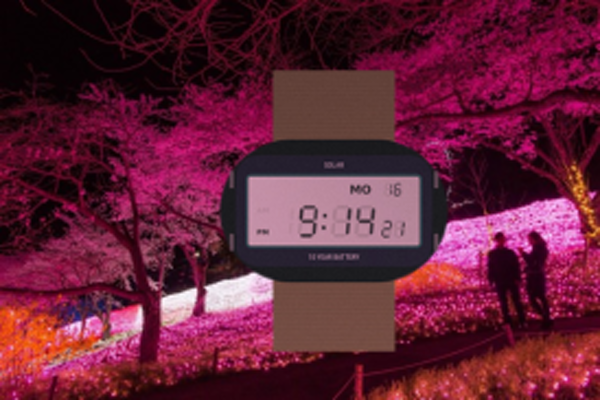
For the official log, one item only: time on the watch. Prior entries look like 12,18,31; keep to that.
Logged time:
9,14,21
